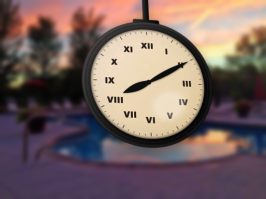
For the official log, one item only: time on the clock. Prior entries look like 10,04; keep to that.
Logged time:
8,10
